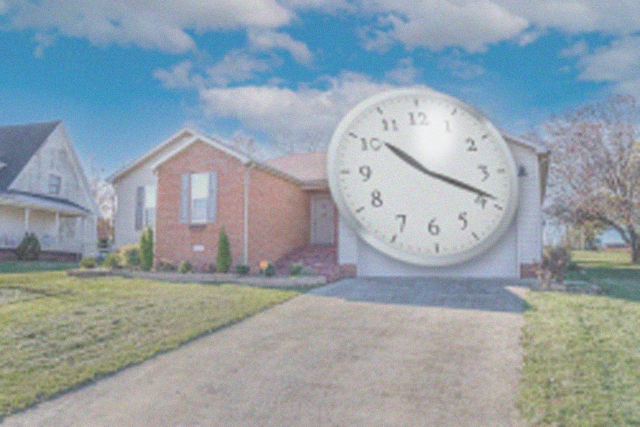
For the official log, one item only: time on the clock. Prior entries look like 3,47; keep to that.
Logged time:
10,19
